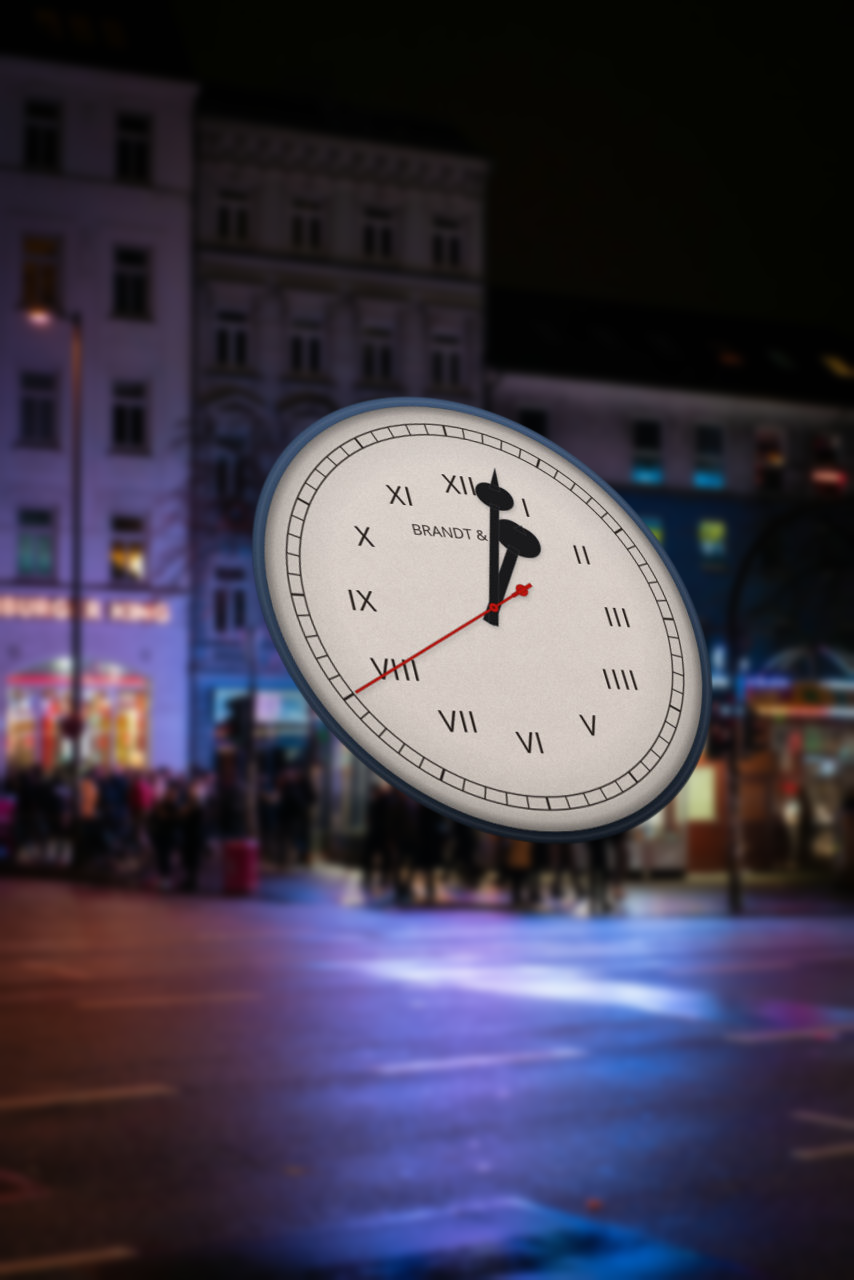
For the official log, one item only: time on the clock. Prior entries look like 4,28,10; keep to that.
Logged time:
1,02,40
